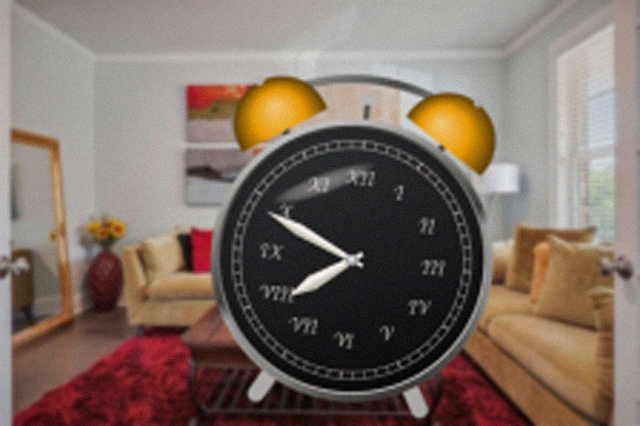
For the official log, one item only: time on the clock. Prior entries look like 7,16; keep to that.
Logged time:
7,49
